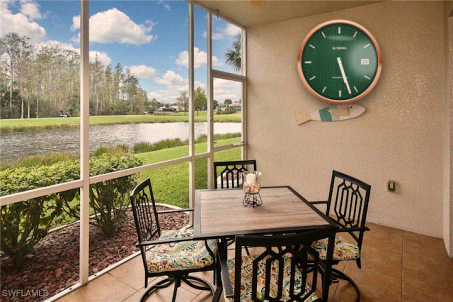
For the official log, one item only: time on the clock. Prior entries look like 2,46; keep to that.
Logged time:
5,27
